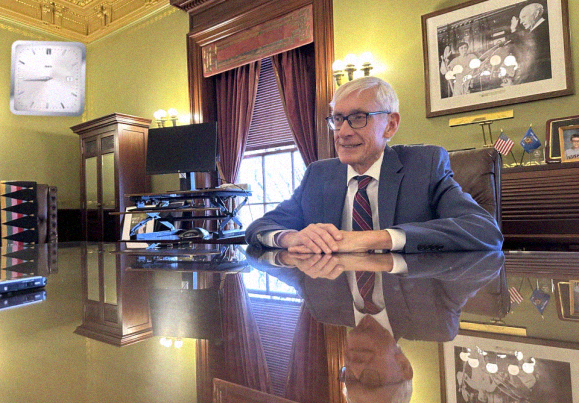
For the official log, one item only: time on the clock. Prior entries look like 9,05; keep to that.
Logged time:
8,44
